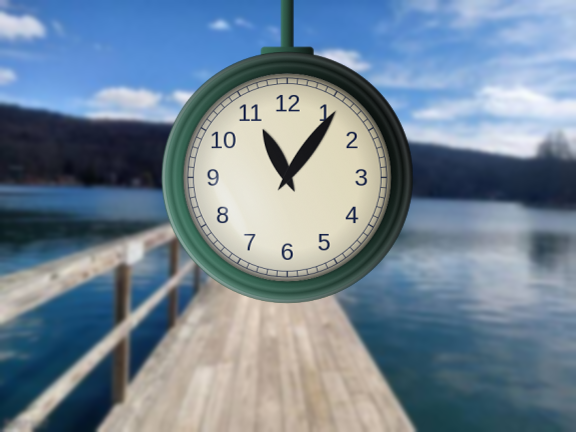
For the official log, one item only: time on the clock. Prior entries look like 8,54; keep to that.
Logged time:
11,06
